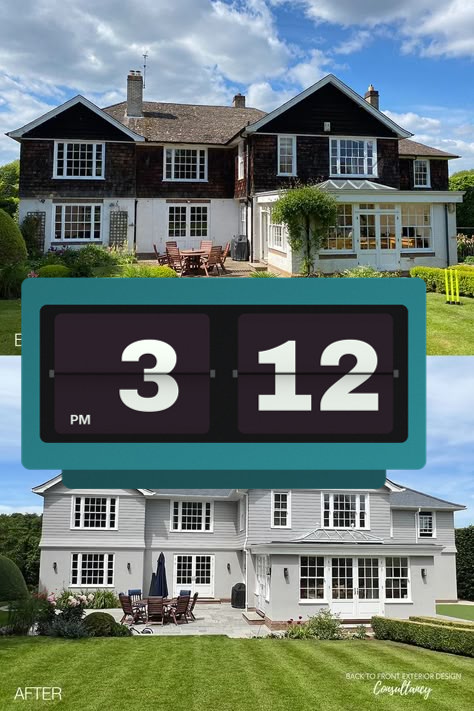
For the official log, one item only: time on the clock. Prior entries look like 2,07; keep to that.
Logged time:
3,12
